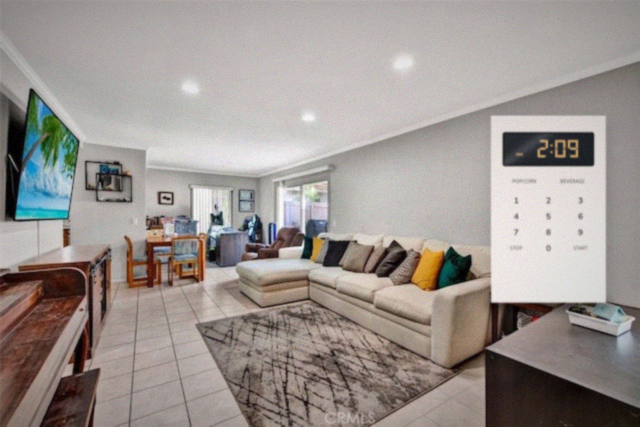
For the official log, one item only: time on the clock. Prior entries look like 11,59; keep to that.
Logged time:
2,09
